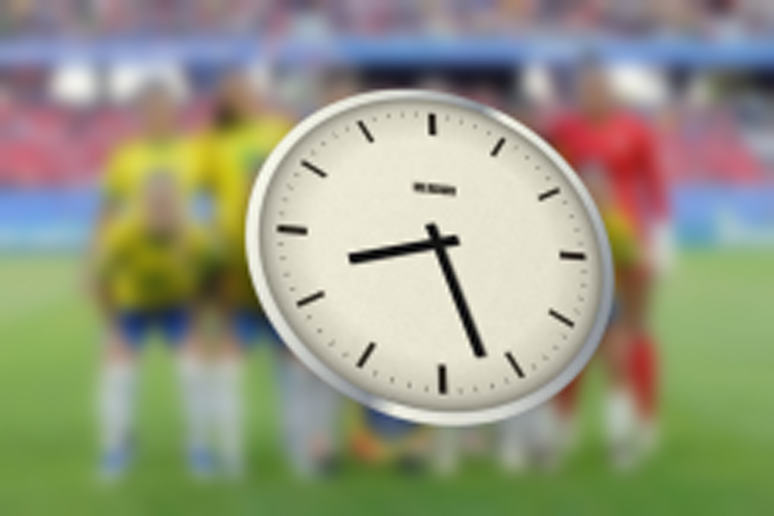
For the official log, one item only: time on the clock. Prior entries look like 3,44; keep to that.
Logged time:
8,27
